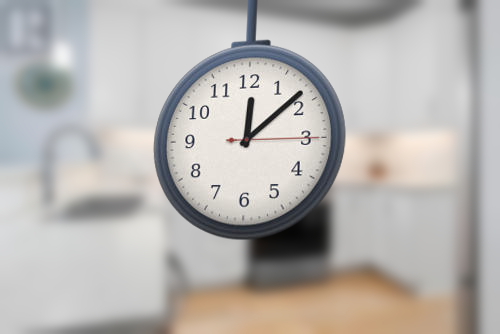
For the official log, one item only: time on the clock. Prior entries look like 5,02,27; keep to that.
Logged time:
12,08,15
